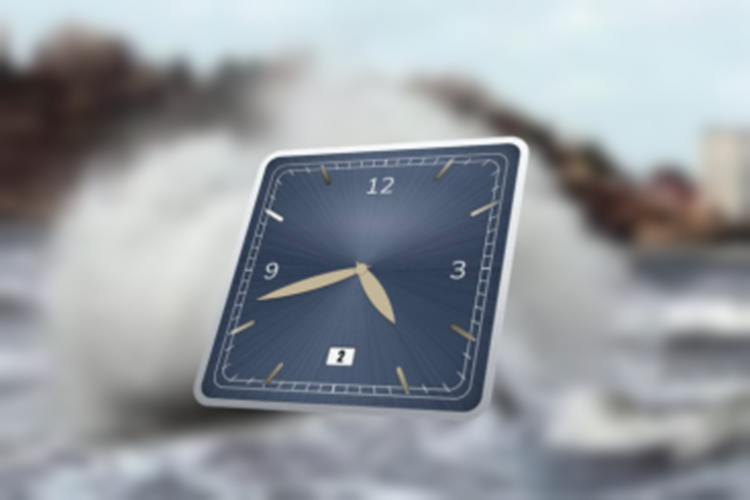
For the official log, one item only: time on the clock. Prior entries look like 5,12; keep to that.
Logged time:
4,42
